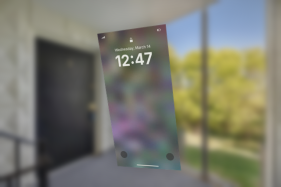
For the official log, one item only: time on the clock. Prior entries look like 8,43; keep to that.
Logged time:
12,47
